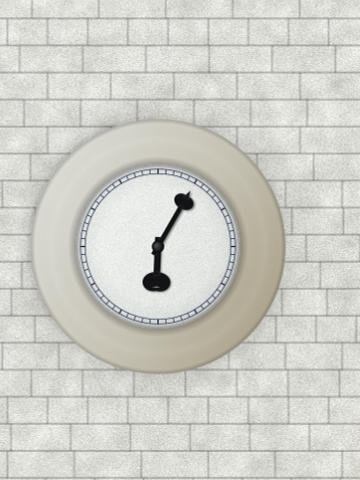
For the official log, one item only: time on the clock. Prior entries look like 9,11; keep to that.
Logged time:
6,05
